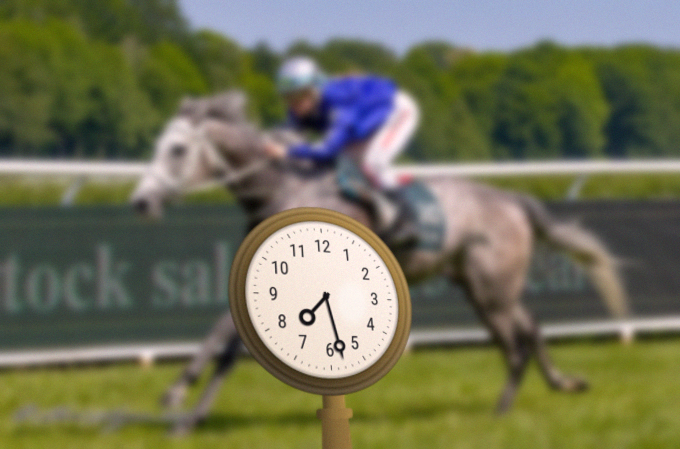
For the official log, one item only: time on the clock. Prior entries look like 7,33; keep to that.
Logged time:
7,28
